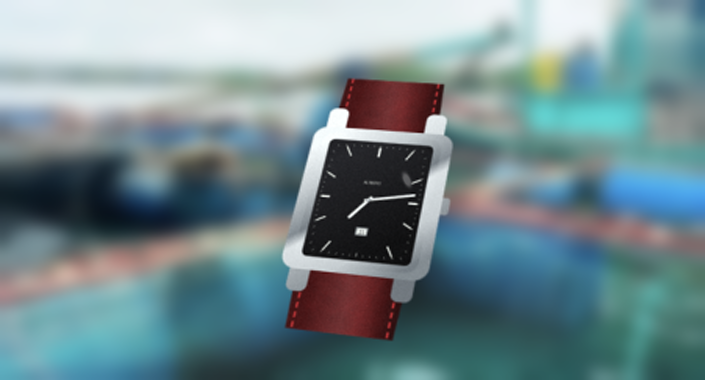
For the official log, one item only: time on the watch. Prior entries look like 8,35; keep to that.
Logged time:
7,13
